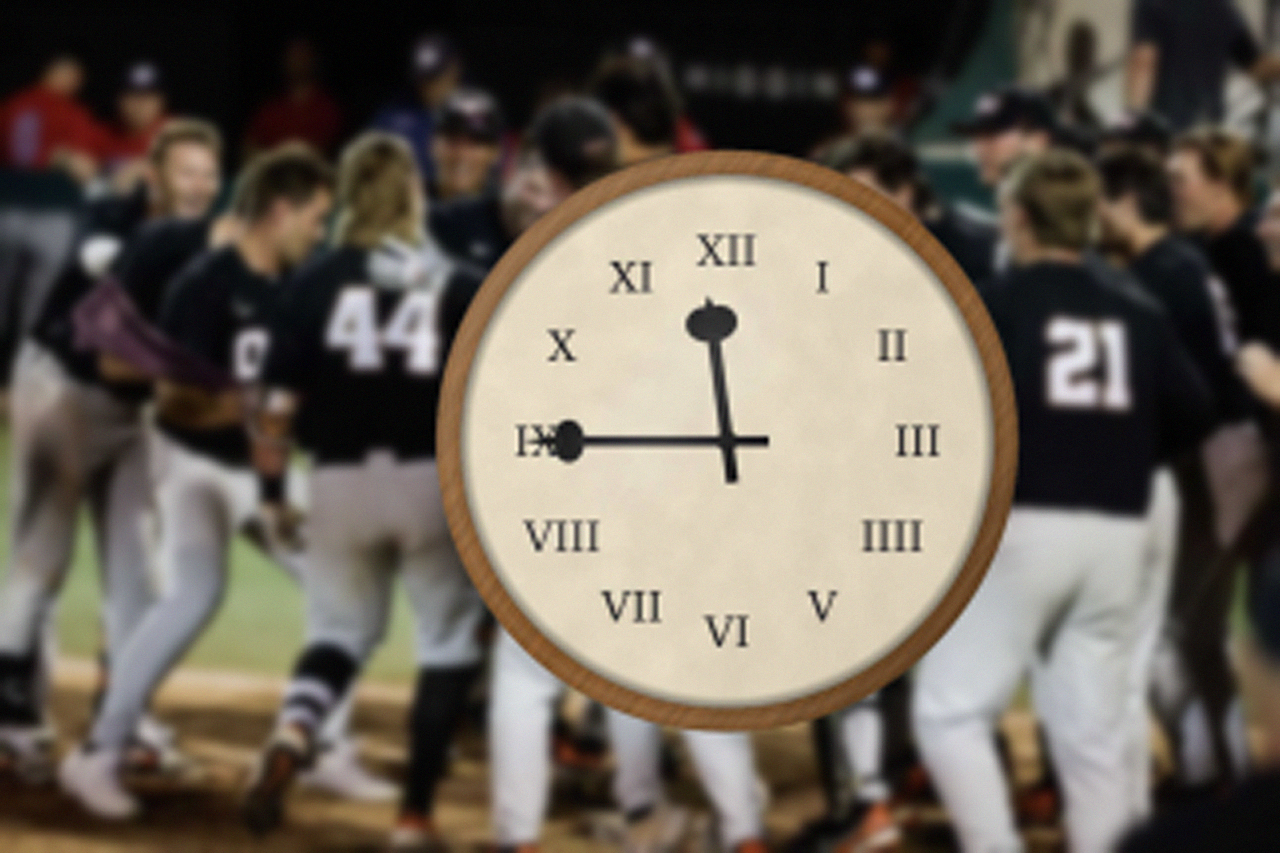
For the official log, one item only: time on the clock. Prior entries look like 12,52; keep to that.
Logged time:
11,45
